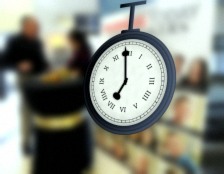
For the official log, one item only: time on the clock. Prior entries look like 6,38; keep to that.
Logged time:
6,59
